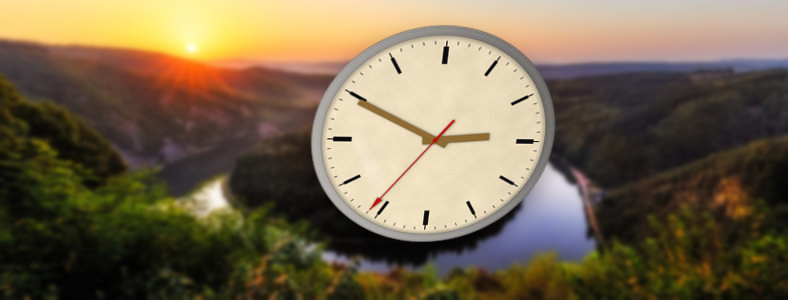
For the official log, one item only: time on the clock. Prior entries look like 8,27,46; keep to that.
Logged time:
2,49,36
